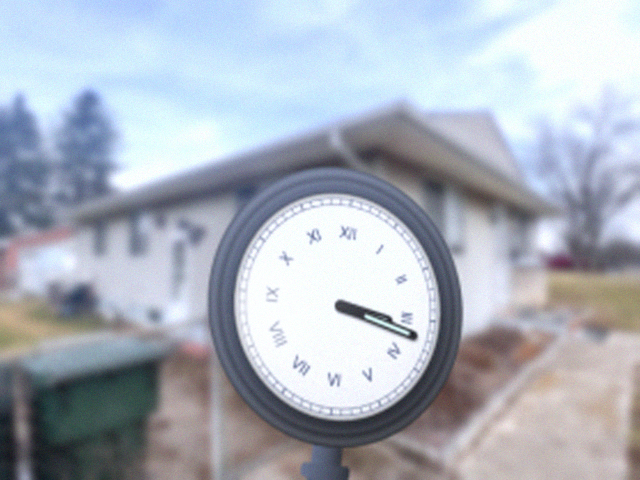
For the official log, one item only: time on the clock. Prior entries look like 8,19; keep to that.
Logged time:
3,17
